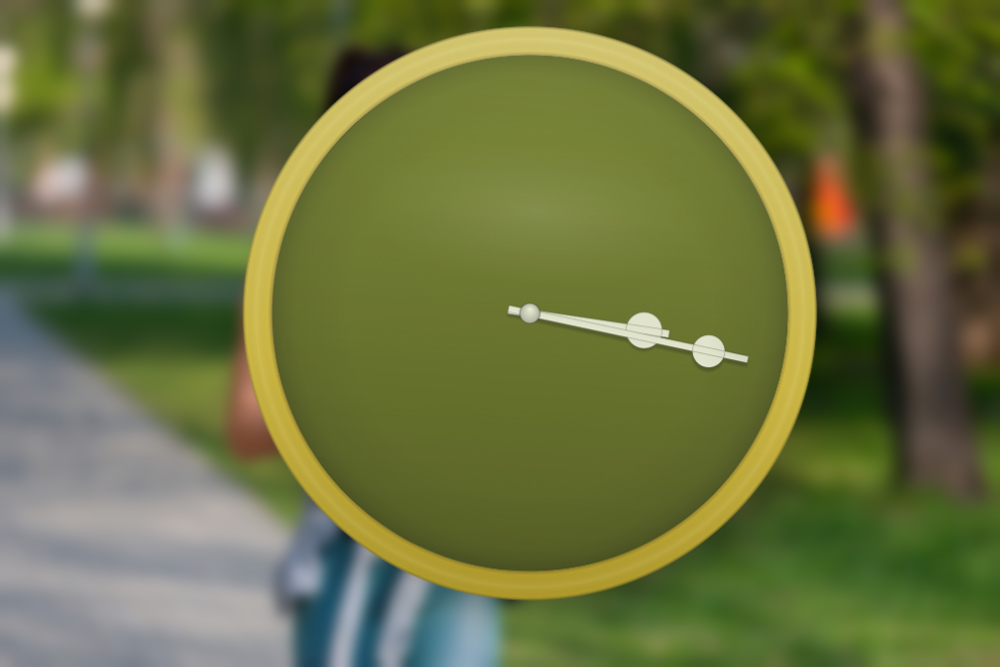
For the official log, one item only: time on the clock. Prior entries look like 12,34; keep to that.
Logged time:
3,17
